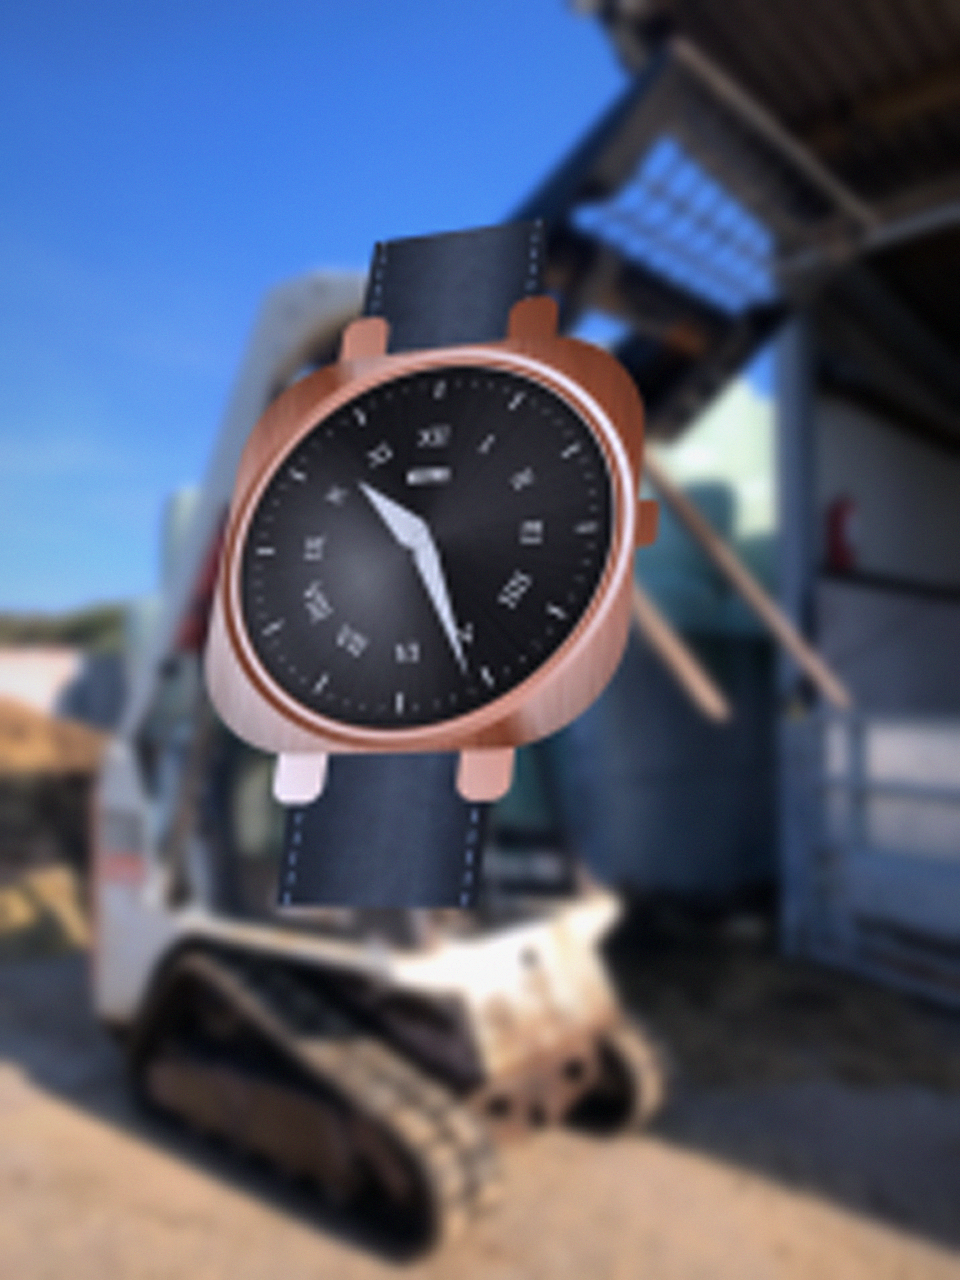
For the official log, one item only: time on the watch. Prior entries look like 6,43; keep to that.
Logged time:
10,26
